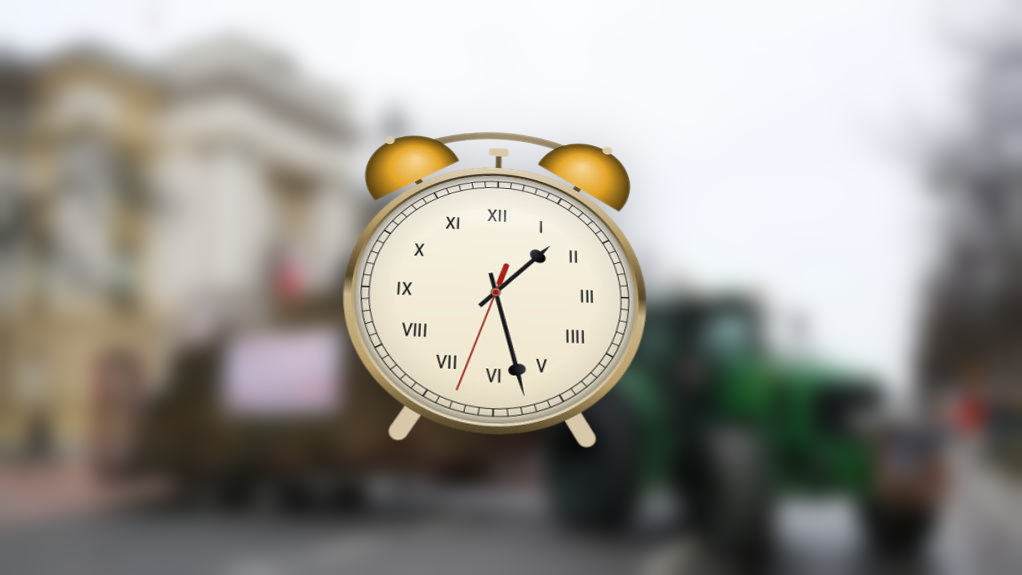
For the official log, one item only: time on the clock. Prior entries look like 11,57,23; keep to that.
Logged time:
1,27,33
